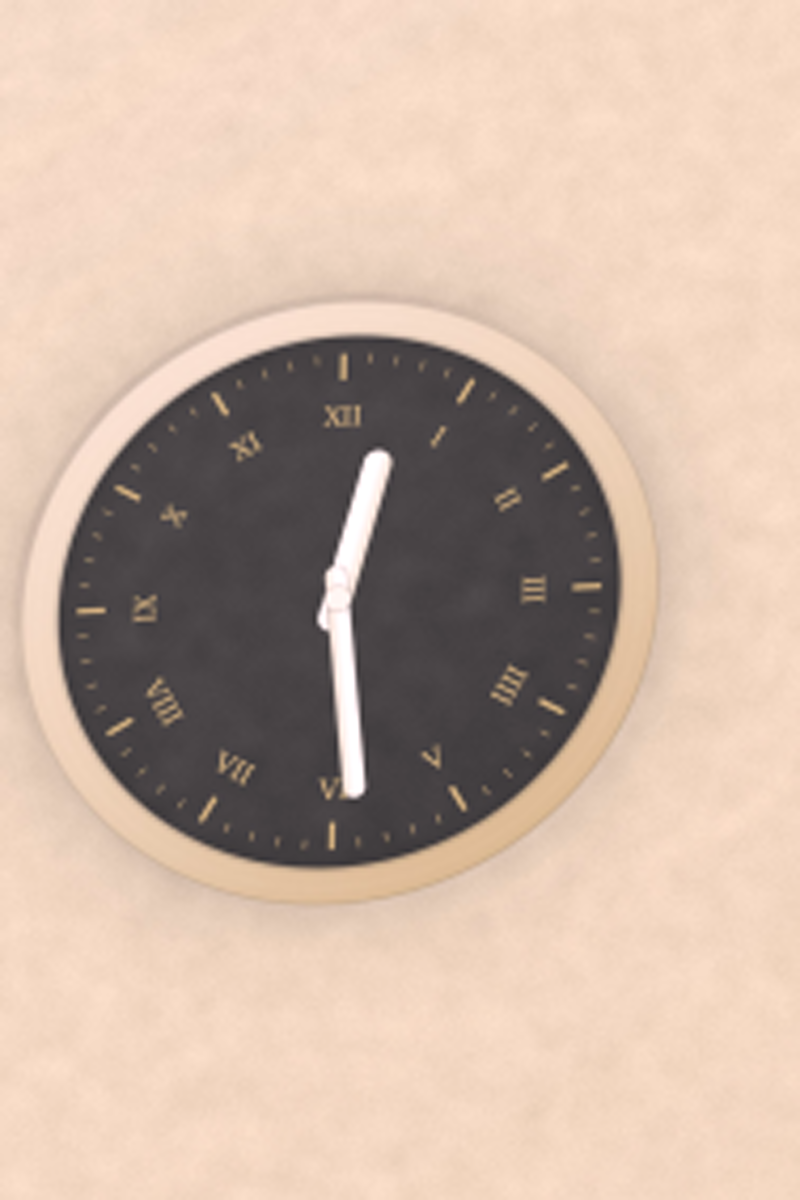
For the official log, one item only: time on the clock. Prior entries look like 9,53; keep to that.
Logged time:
12,29
